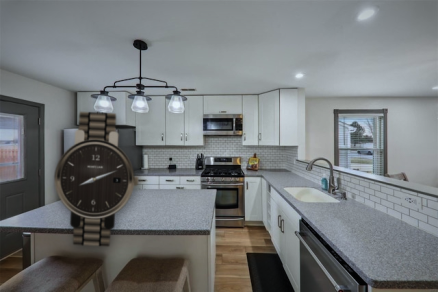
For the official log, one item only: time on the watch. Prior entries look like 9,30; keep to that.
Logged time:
8,11
